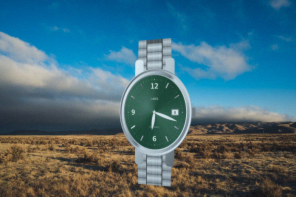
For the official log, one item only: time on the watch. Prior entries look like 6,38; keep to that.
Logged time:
6,18
